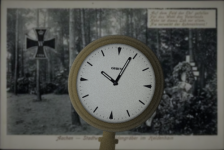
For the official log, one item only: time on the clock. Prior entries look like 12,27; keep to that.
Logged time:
10,04
